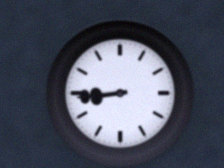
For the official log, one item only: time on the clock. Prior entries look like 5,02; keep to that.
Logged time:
8,44
